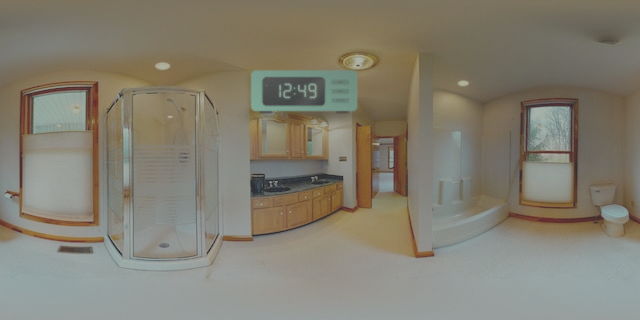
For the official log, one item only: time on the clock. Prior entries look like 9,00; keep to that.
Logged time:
12,49
